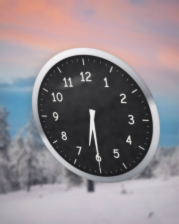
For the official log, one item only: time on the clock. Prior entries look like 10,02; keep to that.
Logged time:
6,30
